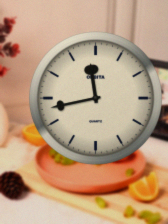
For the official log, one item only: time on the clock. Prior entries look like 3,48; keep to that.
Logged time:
11,43
